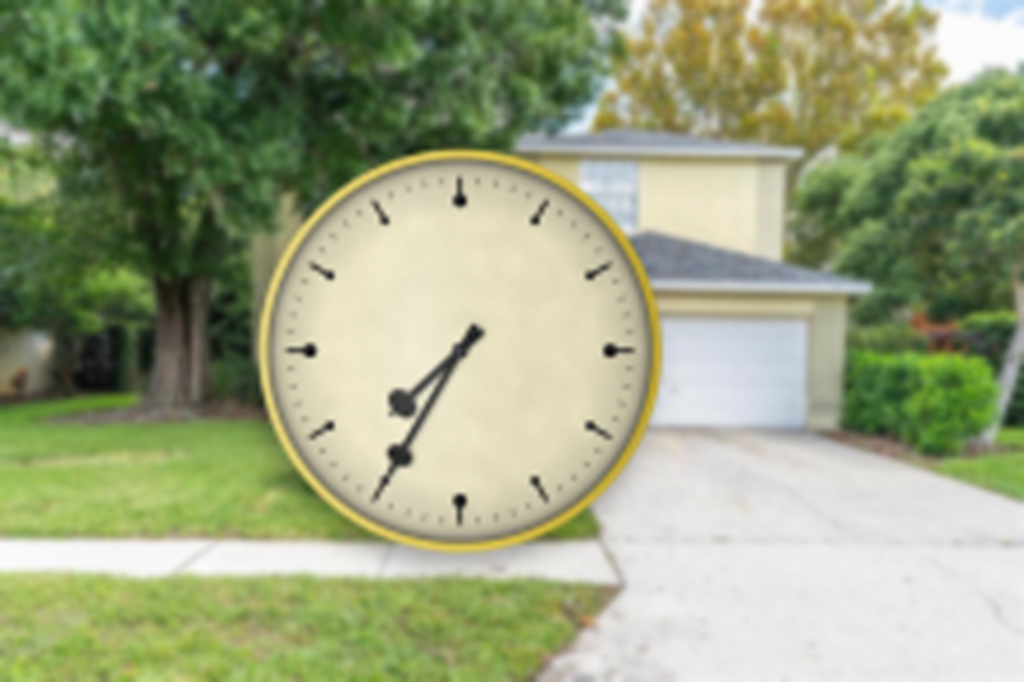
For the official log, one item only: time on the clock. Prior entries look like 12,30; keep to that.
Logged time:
7,35
